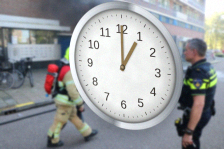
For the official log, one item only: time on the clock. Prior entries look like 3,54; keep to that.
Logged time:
1,00
